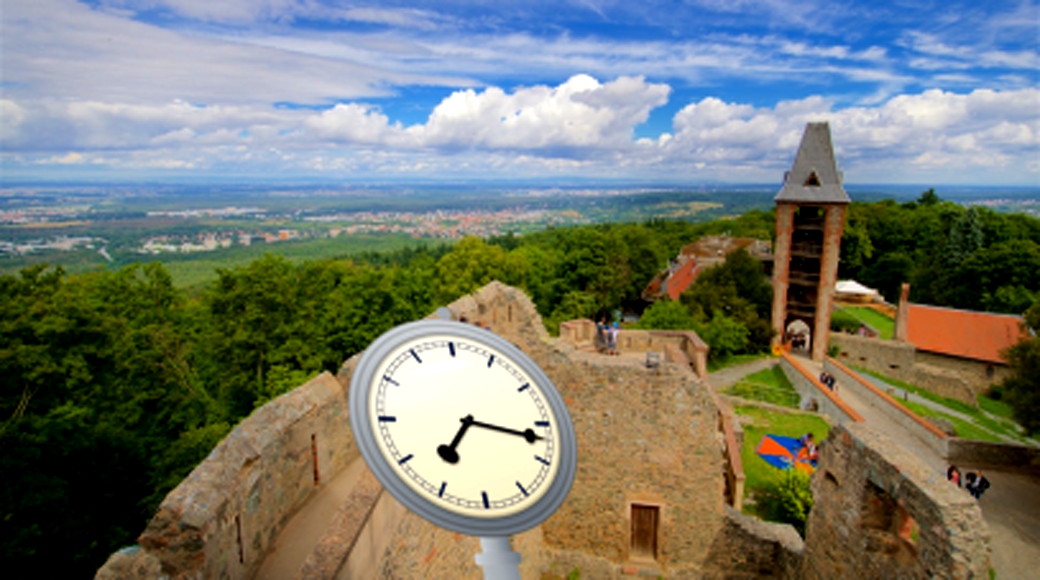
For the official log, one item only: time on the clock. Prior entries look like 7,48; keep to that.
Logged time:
7,17
